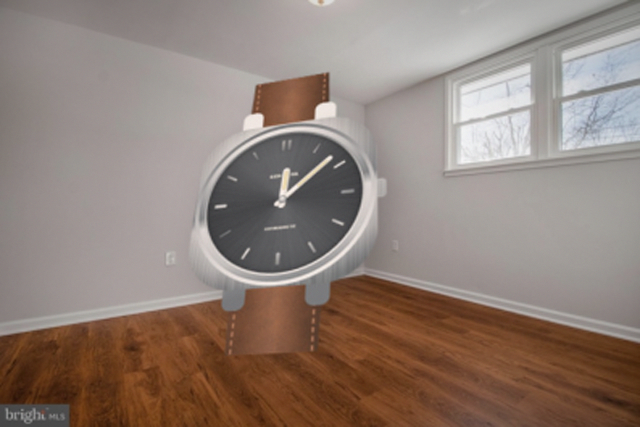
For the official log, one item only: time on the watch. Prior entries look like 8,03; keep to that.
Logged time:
12,08
